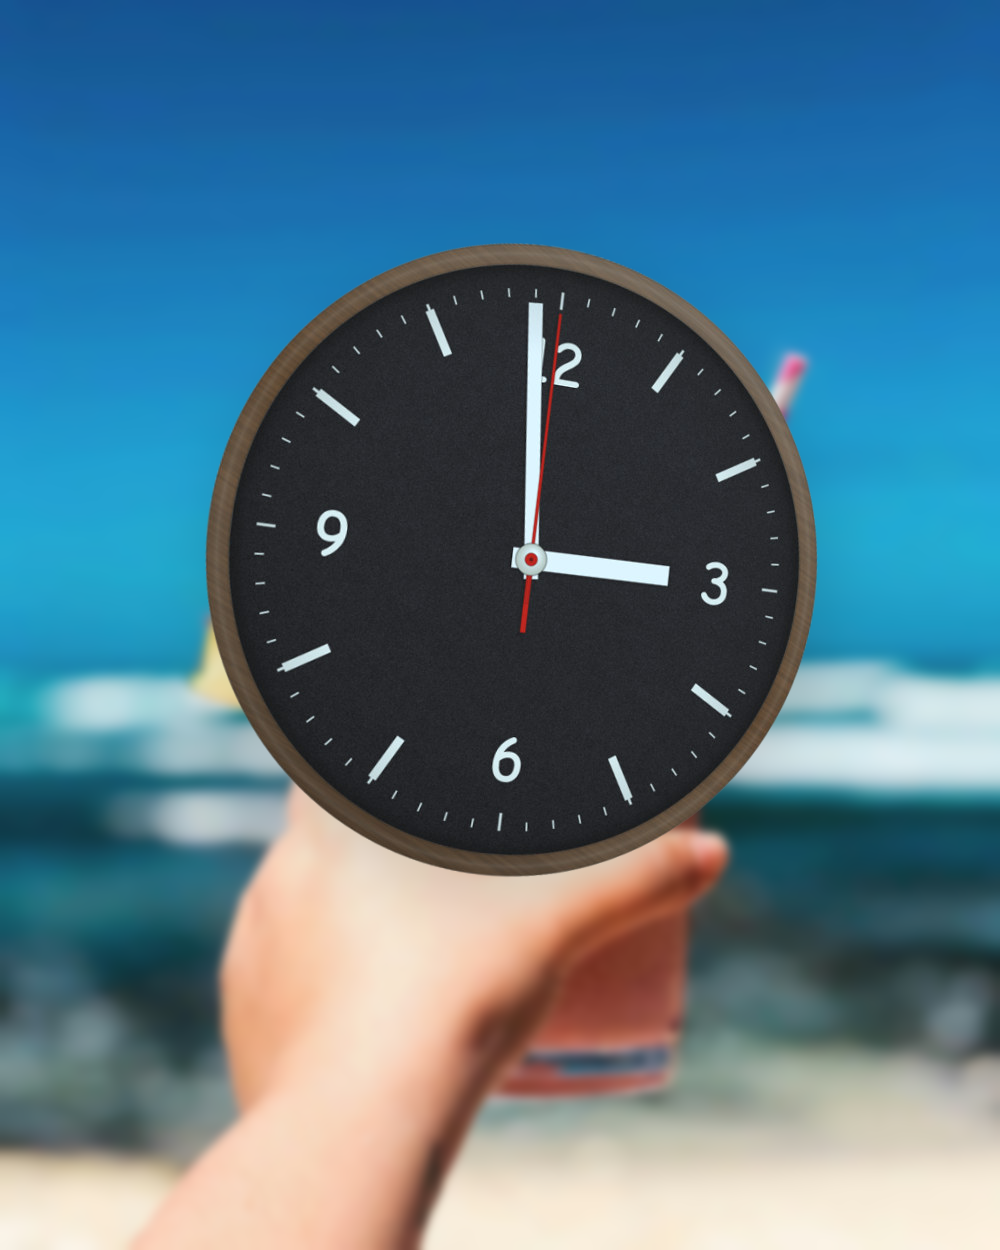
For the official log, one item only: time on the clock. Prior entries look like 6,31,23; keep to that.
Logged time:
2,59,00
